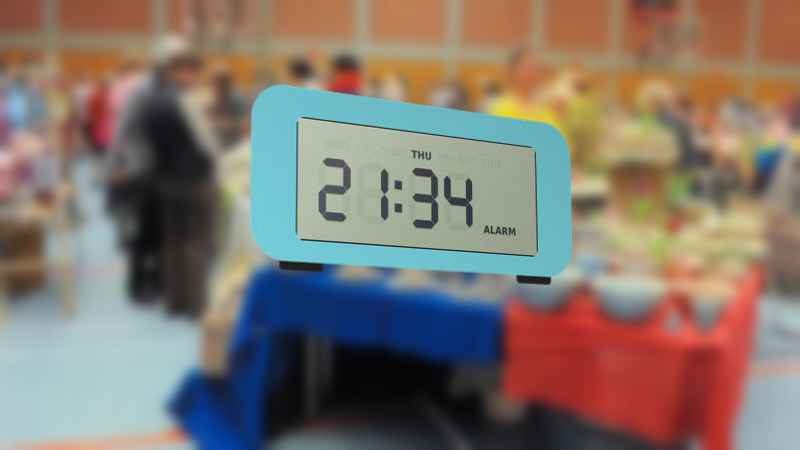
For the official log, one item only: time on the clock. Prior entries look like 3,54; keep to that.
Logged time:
21,34
